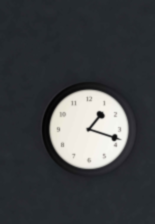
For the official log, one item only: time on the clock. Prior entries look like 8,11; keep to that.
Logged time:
1,18
